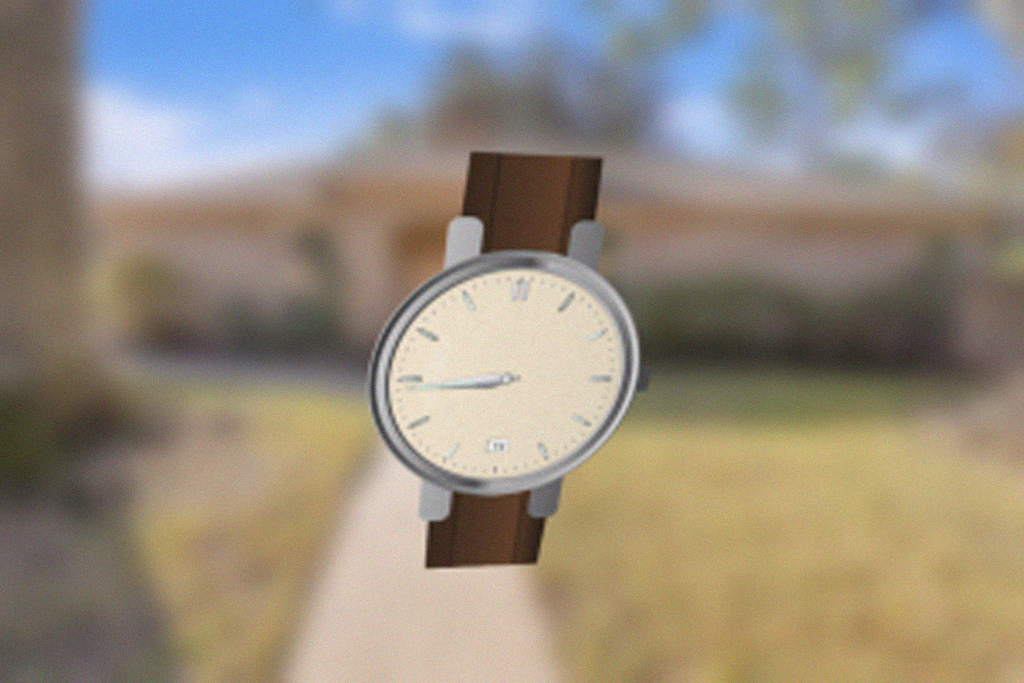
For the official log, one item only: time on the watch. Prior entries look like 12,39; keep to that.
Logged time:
8,44
